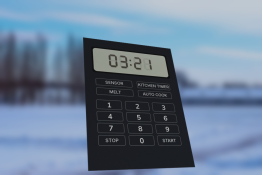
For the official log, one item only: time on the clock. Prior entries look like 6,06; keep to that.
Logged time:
3,21
